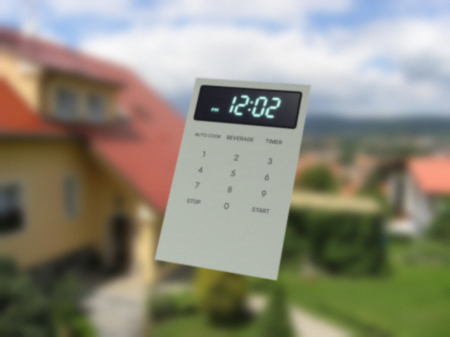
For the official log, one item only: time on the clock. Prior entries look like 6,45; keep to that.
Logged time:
12,02
